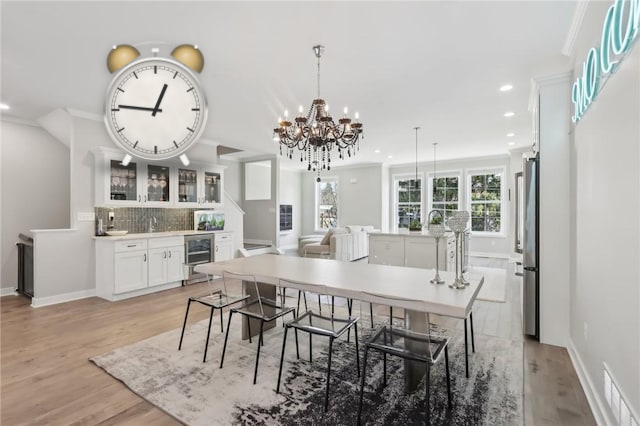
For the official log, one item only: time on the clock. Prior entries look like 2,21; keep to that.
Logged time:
12,46
